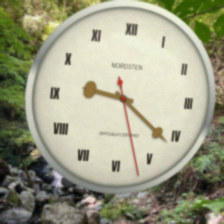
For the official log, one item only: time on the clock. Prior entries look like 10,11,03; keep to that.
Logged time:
9,21,27
